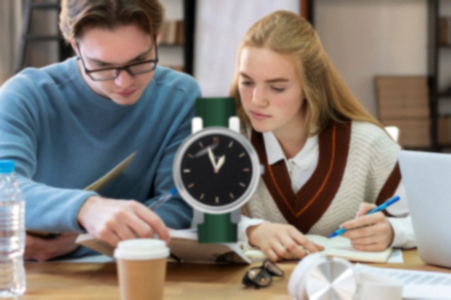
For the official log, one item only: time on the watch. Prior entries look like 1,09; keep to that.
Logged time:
12,57
